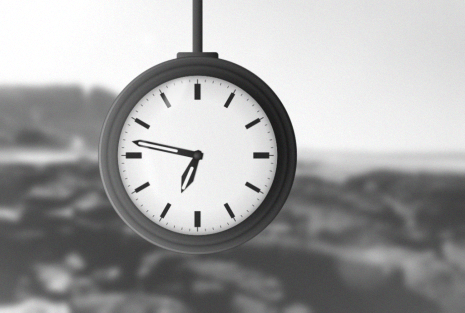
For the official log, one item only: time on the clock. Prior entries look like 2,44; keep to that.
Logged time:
6,47
